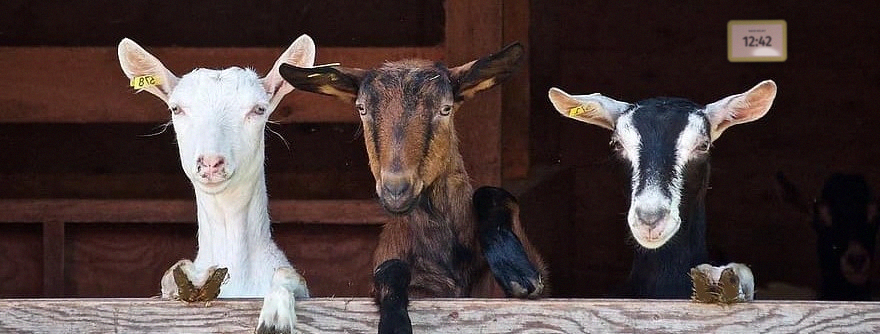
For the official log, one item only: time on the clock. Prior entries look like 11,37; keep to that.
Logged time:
12,42
